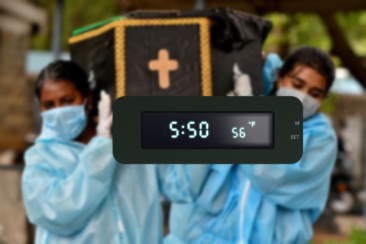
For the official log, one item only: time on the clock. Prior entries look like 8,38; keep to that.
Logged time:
5,50
